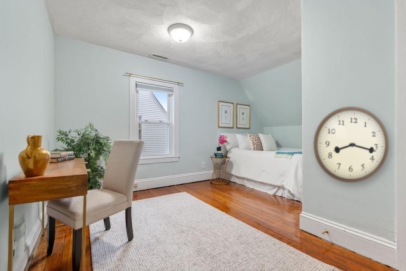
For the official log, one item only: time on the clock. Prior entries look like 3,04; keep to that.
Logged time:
8,17
